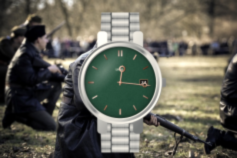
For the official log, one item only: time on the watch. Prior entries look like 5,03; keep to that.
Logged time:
12,16
